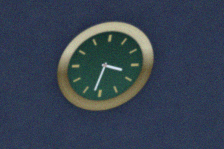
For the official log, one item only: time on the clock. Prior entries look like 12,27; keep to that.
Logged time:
3,32
